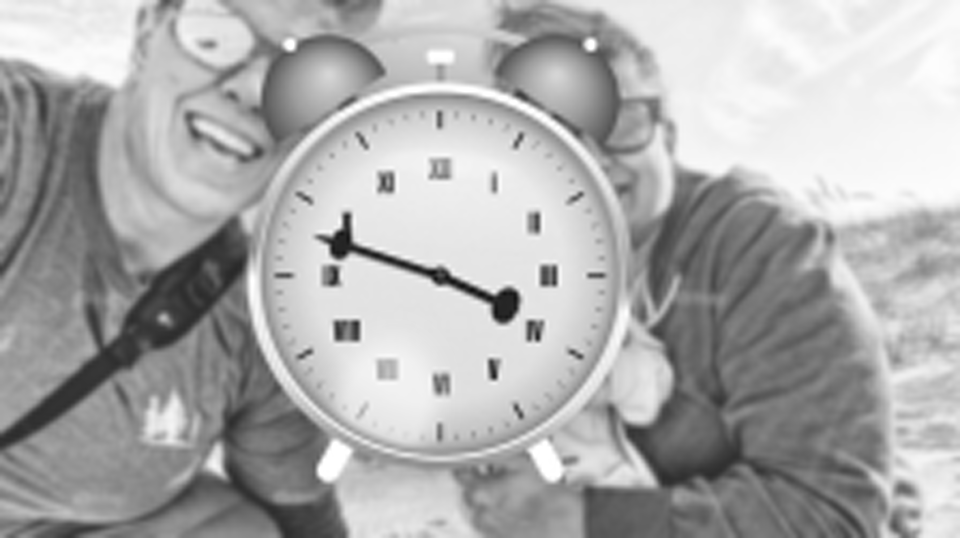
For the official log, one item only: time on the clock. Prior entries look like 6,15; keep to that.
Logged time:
3,48
